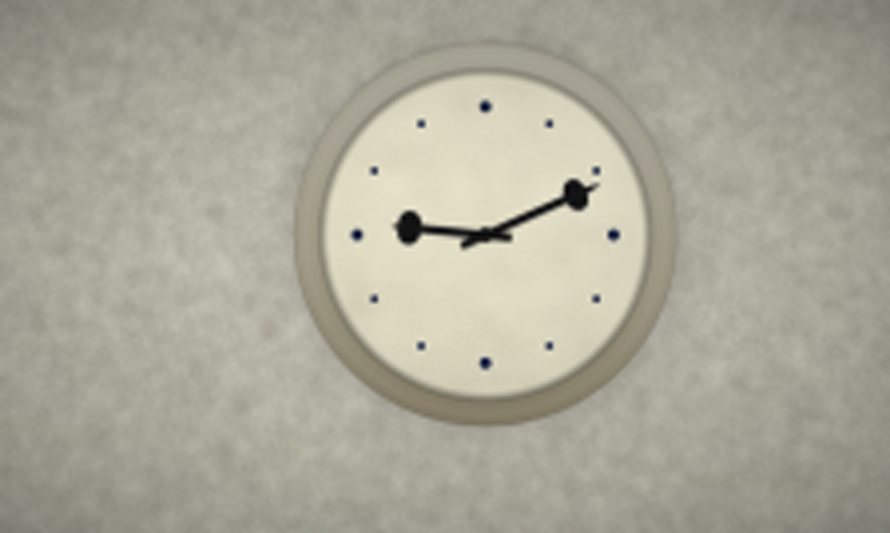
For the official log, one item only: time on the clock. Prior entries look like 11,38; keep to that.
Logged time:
9,11
